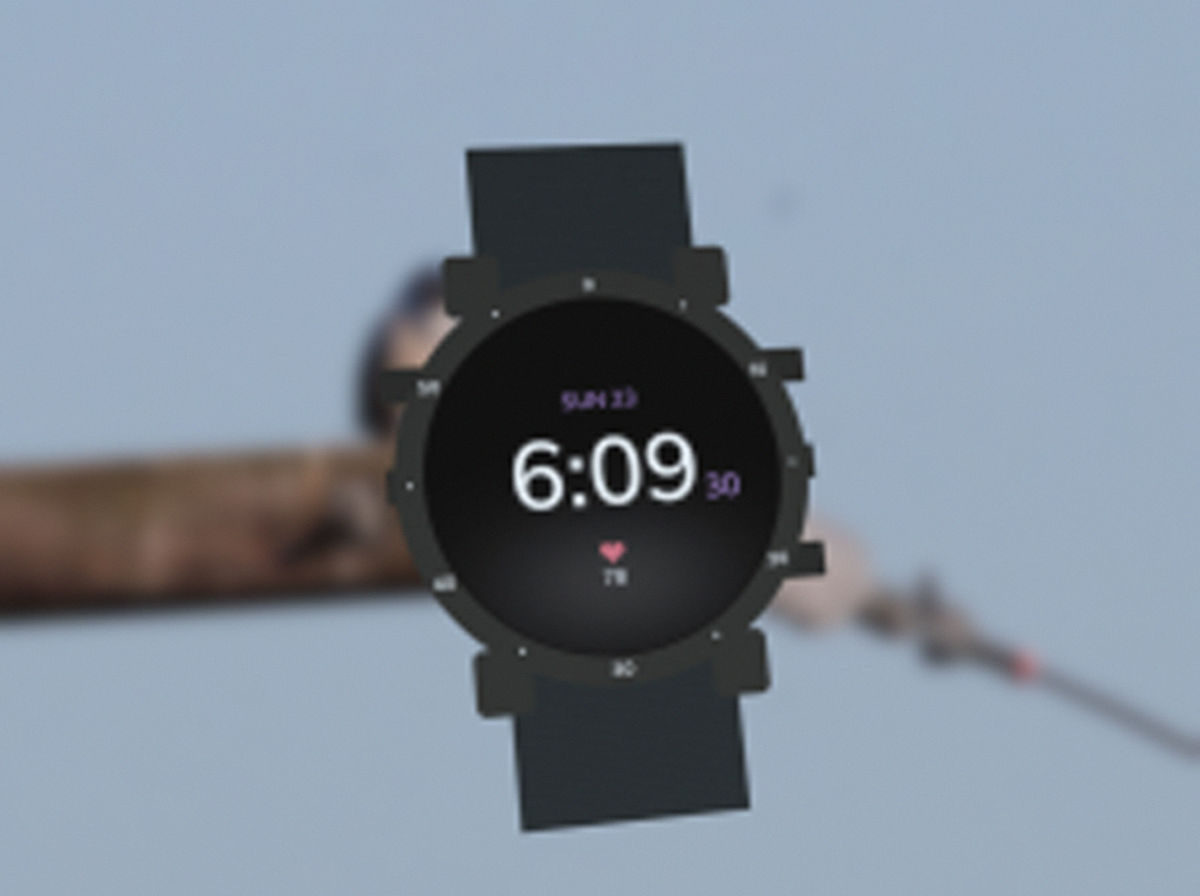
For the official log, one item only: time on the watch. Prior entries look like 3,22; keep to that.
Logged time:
6,09
